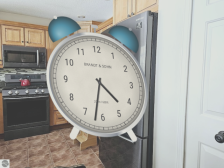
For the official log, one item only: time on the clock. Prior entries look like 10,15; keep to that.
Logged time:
4,32
